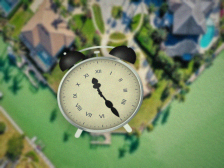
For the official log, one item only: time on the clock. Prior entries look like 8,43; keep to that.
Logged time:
11,25
